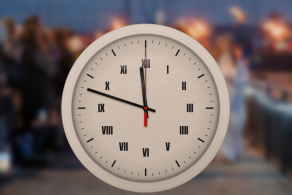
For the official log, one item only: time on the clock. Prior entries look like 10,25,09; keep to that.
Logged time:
11,48,00
